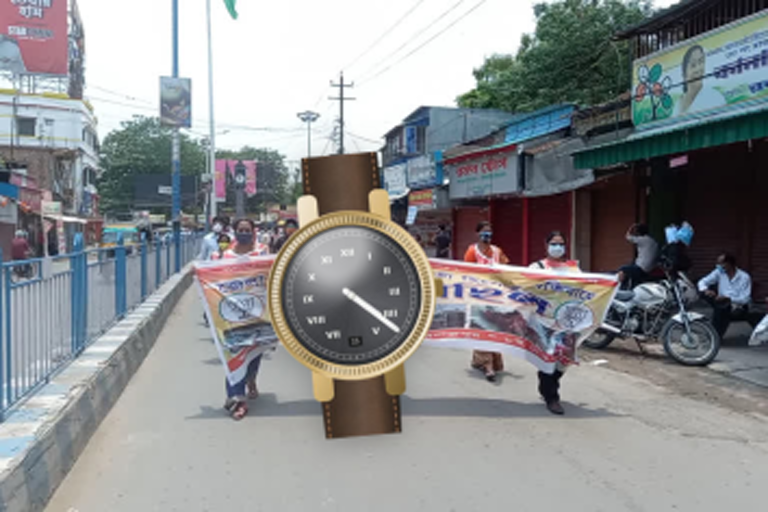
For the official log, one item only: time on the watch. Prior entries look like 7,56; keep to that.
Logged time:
4,22
